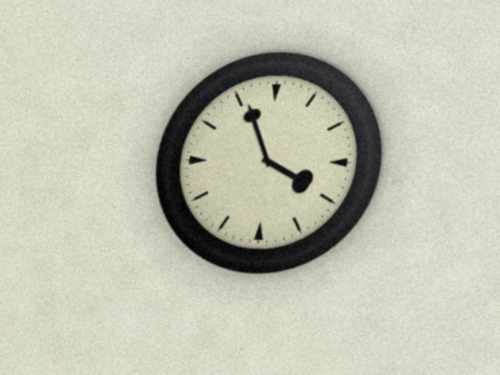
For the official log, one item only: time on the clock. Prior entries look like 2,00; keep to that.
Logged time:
3,56
